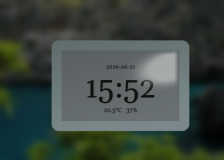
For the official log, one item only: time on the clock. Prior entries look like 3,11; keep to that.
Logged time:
15,52
